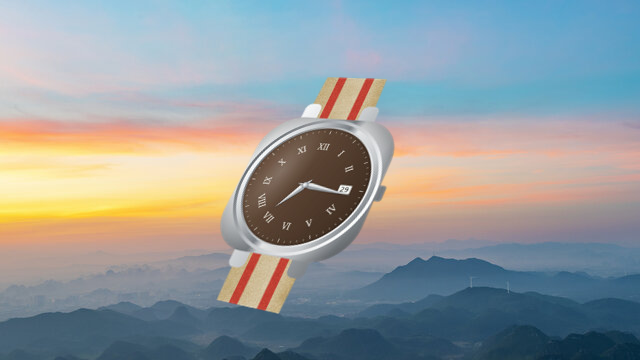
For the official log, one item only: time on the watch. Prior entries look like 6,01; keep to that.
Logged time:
7,16
